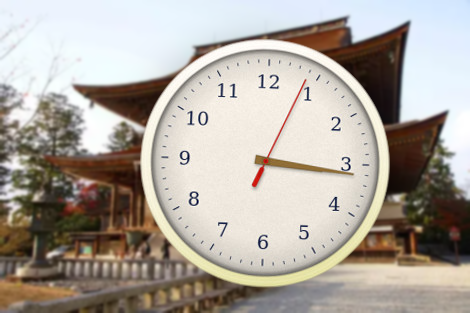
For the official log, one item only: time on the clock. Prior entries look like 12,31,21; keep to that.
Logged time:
3,16,04
